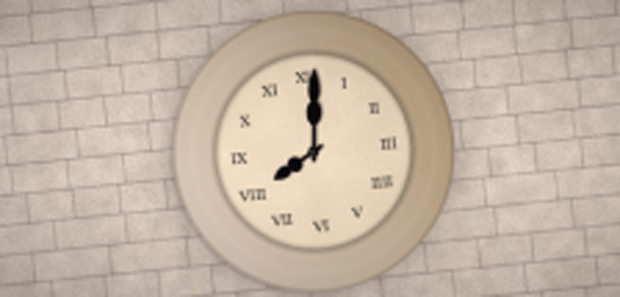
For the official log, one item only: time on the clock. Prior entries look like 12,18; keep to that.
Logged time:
8,01
